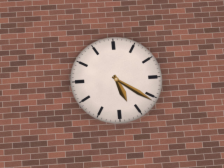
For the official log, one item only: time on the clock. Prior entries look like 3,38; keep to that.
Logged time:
5,21
